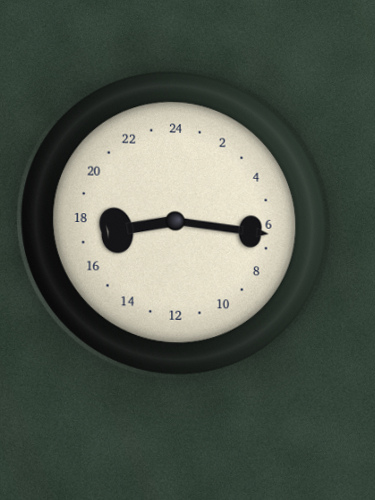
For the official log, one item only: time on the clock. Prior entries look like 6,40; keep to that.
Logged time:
17,16
